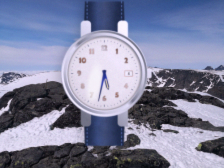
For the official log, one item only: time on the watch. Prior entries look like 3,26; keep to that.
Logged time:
5,32
